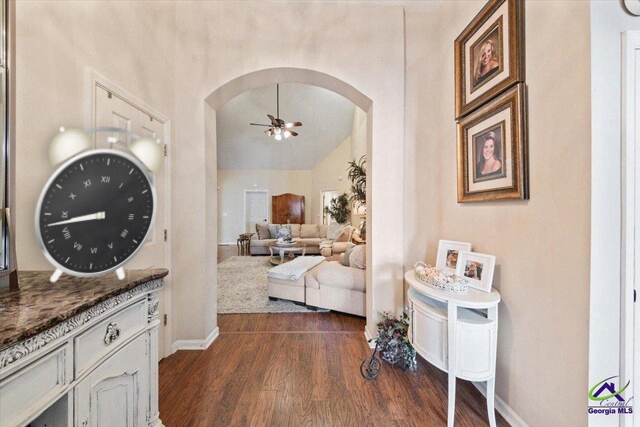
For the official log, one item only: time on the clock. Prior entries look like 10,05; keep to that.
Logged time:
8,43
